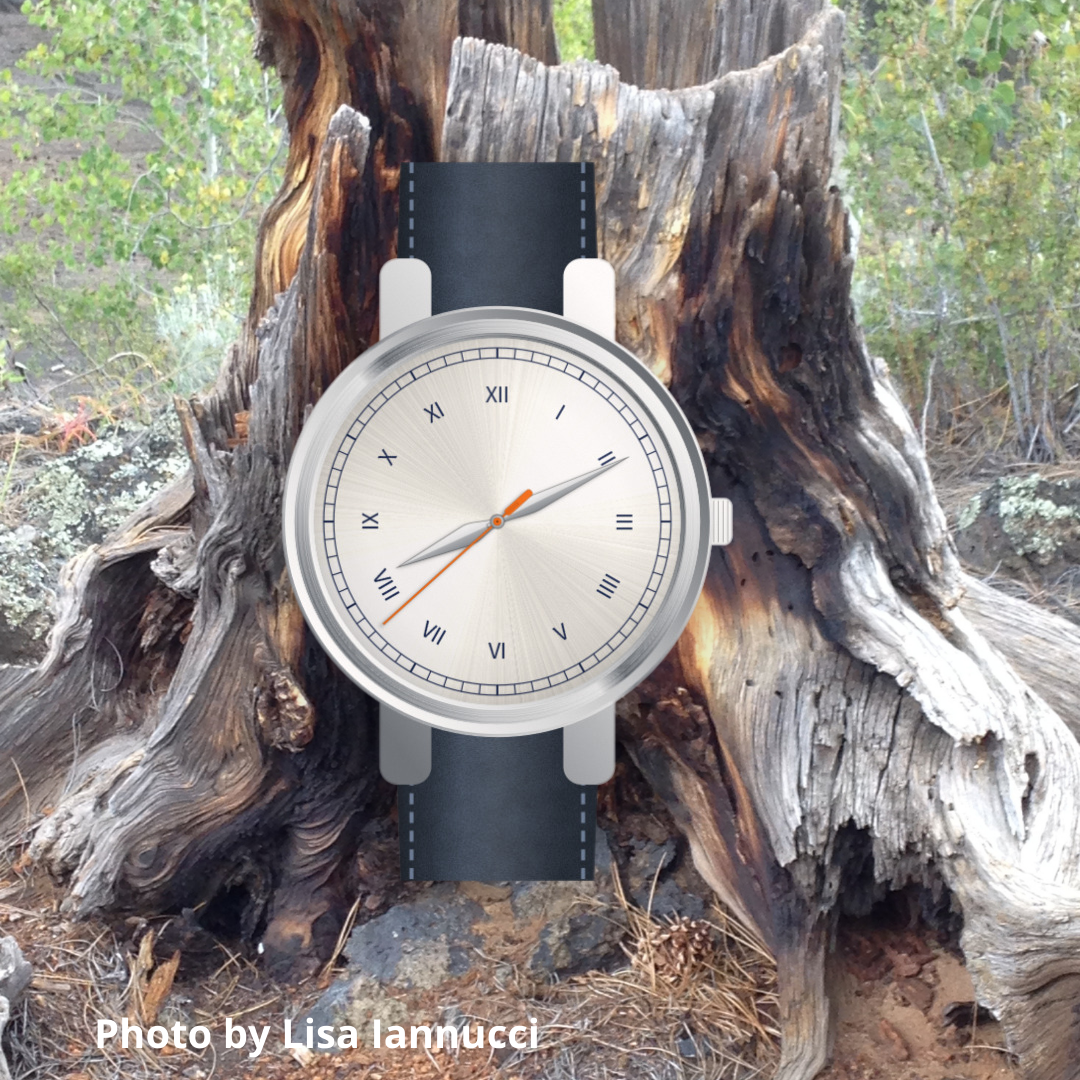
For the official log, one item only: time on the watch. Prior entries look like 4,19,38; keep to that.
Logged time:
8,10,38
